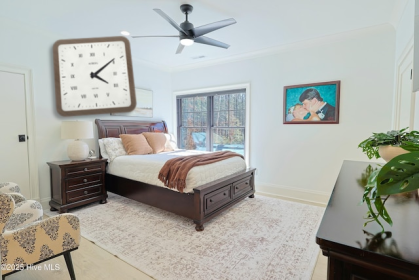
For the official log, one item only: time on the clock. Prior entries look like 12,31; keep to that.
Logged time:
4,09
